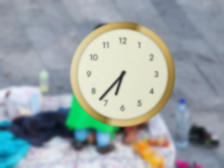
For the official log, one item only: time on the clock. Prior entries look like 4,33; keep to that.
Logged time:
6,37
